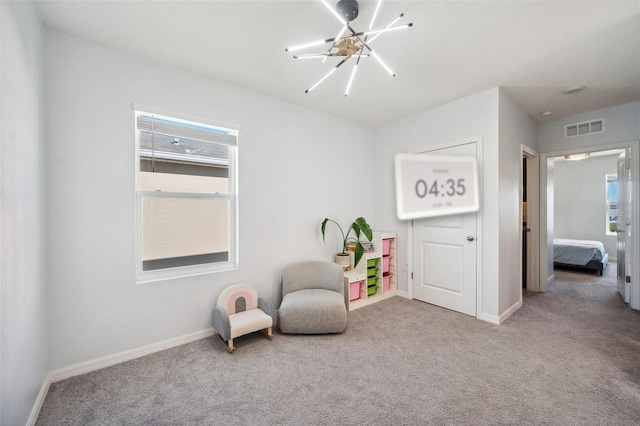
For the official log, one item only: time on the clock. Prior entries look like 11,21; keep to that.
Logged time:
4,35
